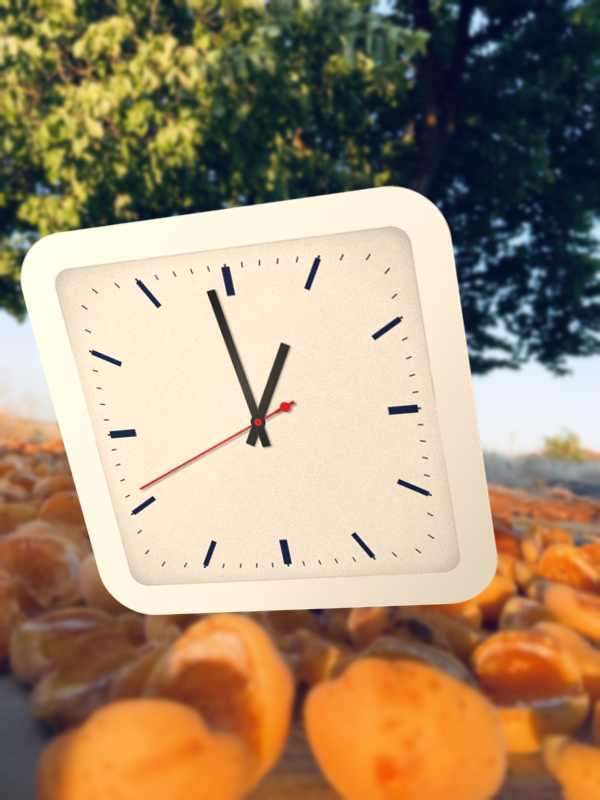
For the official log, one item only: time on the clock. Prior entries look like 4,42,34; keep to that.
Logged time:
12,58,41
